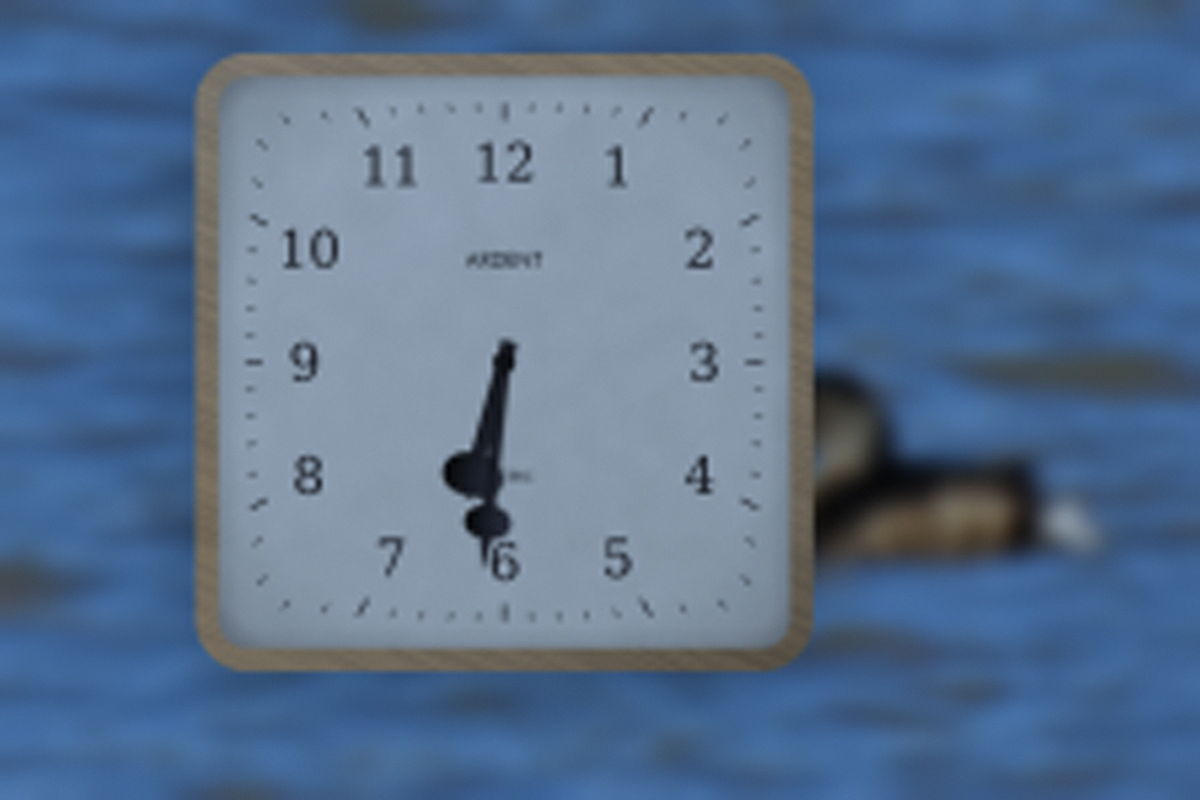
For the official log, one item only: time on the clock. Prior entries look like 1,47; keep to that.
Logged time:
6,31
